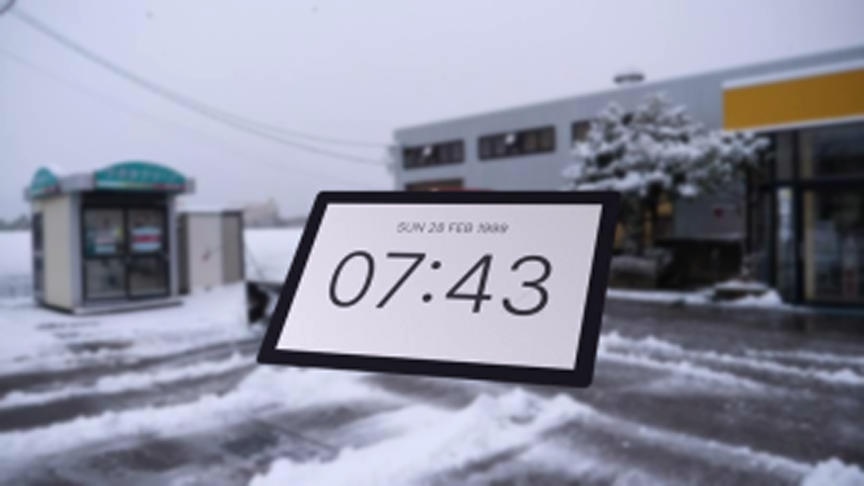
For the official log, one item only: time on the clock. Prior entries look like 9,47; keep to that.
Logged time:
7,43
